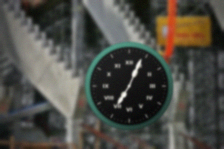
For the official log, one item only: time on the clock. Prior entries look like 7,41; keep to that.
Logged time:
7,04
